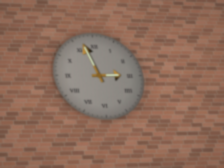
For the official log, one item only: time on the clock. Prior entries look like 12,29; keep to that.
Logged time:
2,57
